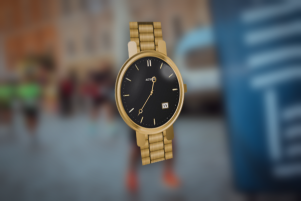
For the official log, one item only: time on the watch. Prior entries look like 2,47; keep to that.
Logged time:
12,37
